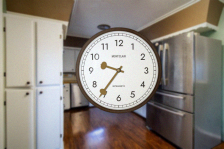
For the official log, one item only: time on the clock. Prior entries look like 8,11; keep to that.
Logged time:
9,36
